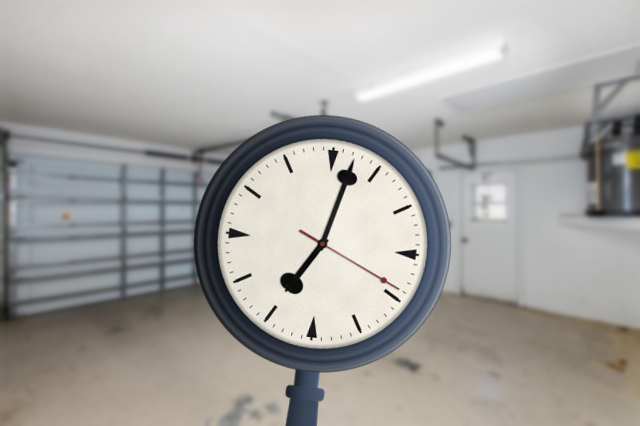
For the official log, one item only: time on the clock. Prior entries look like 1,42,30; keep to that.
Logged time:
7,02,19
